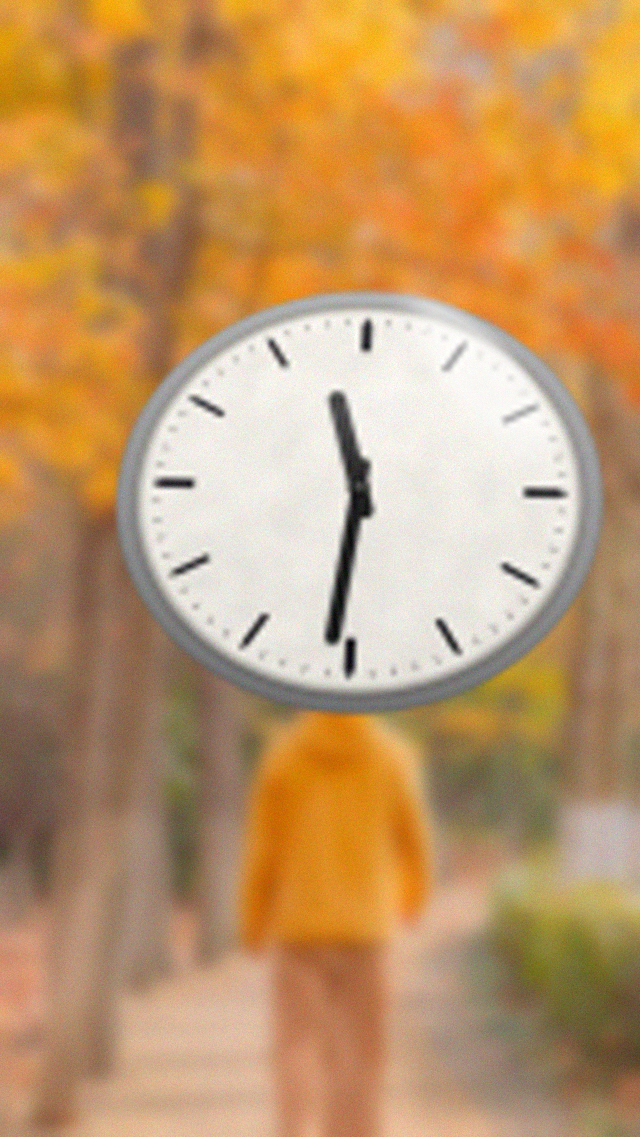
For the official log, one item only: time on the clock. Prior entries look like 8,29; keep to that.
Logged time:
11,31
